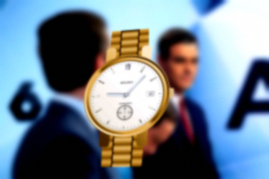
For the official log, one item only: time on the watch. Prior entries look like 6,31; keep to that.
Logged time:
9,07
